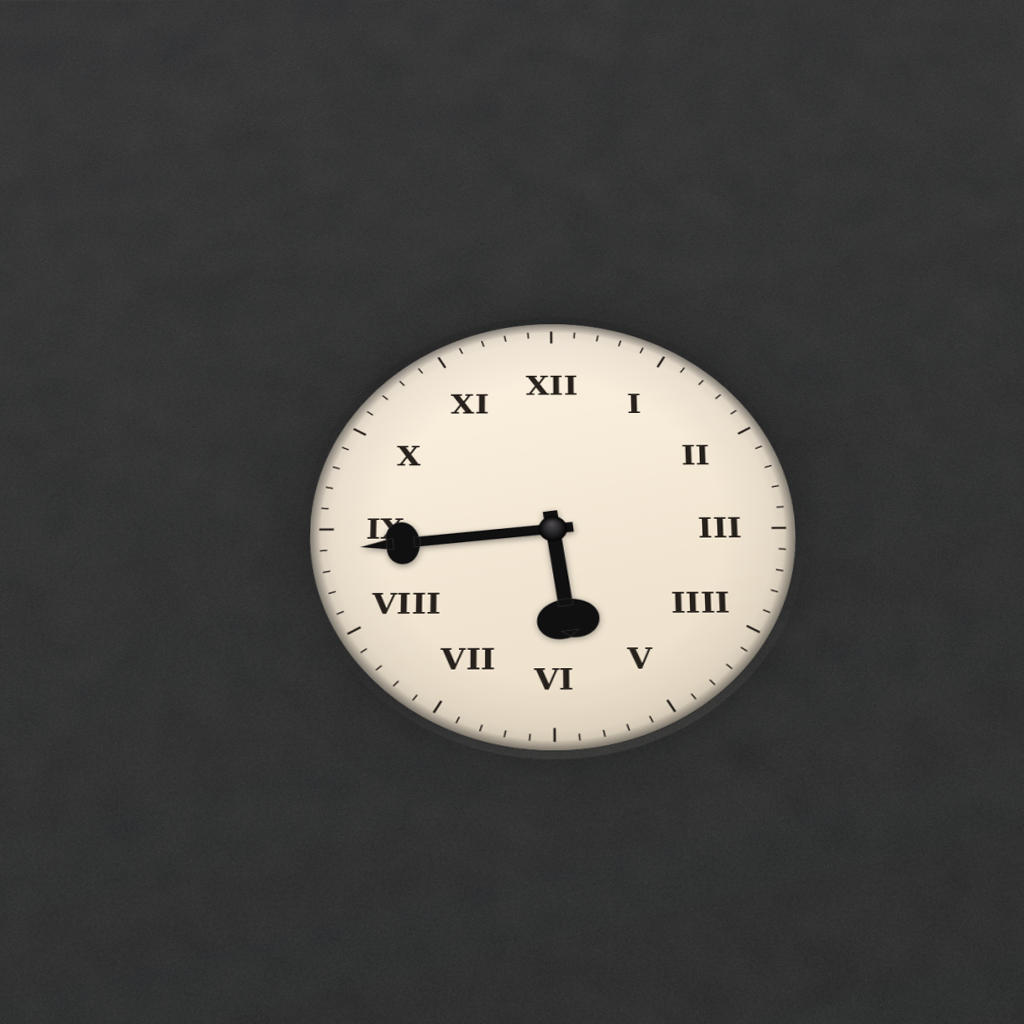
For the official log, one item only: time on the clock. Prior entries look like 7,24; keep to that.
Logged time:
5,44
